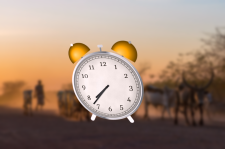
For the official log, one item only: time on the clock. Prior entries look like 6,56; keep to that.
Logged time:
7,37
